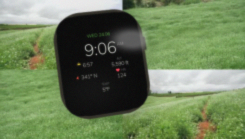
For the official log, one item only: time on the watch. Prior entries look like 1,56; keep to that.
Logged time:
9,06
